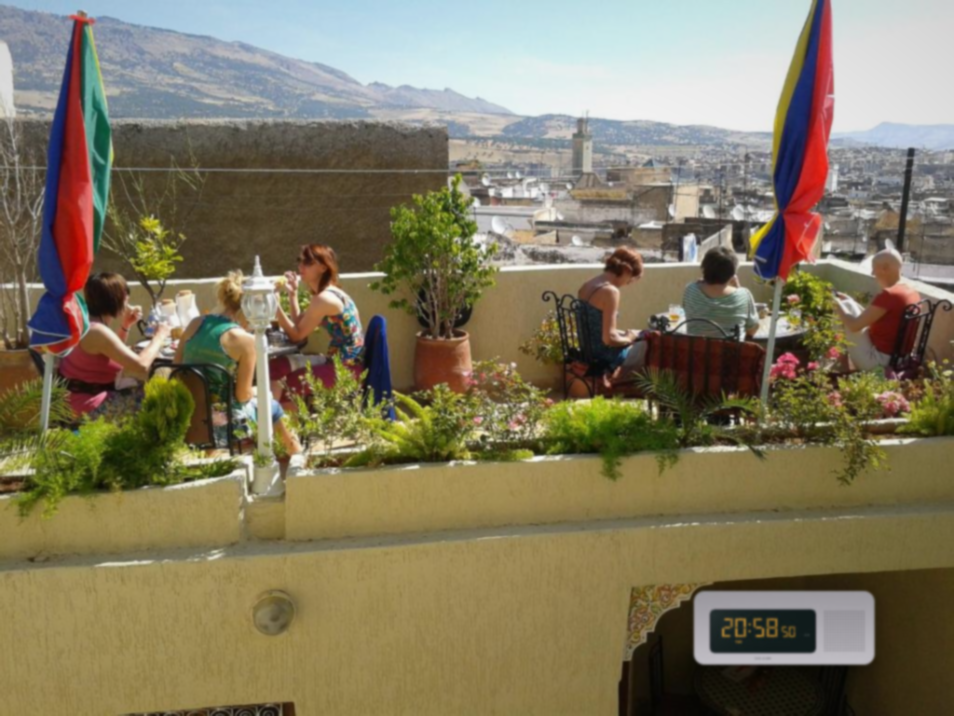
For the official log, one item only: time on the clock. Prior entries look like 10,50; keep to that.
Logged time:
20,58
